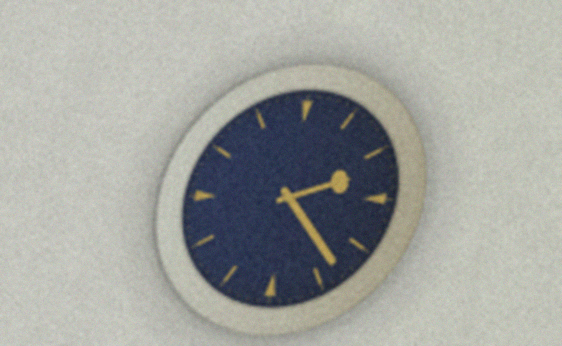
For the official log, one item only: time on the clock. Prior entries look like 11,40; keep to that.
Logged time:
2,23
